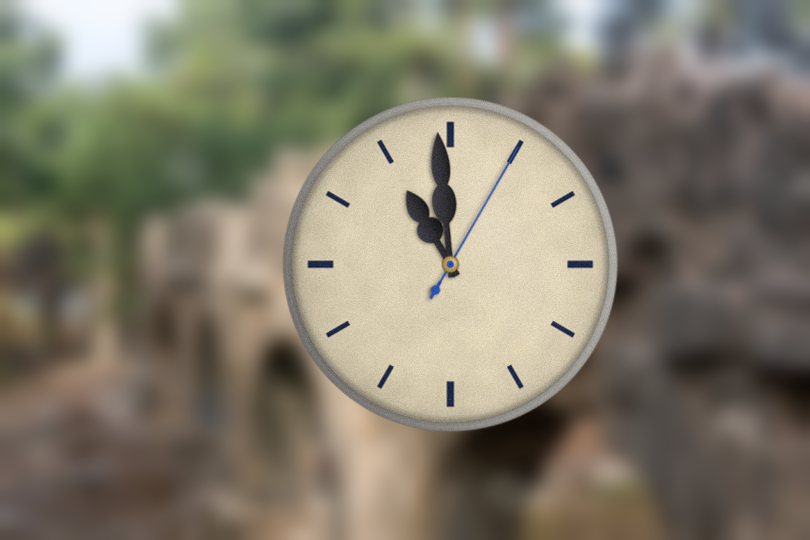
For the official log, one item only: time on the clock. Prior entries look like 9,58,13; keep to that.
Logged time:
10,59,05
